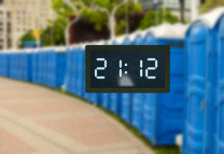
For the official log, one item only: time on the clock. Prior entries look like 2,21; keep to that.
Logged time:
21,12
